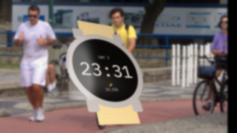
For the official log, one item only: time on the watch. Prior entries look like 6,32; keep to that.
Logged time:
23,31
